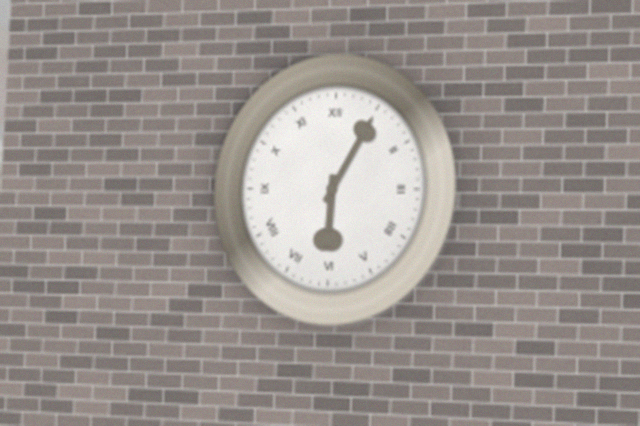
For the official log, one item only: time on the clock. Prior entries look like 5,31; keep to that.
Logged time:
6,05
